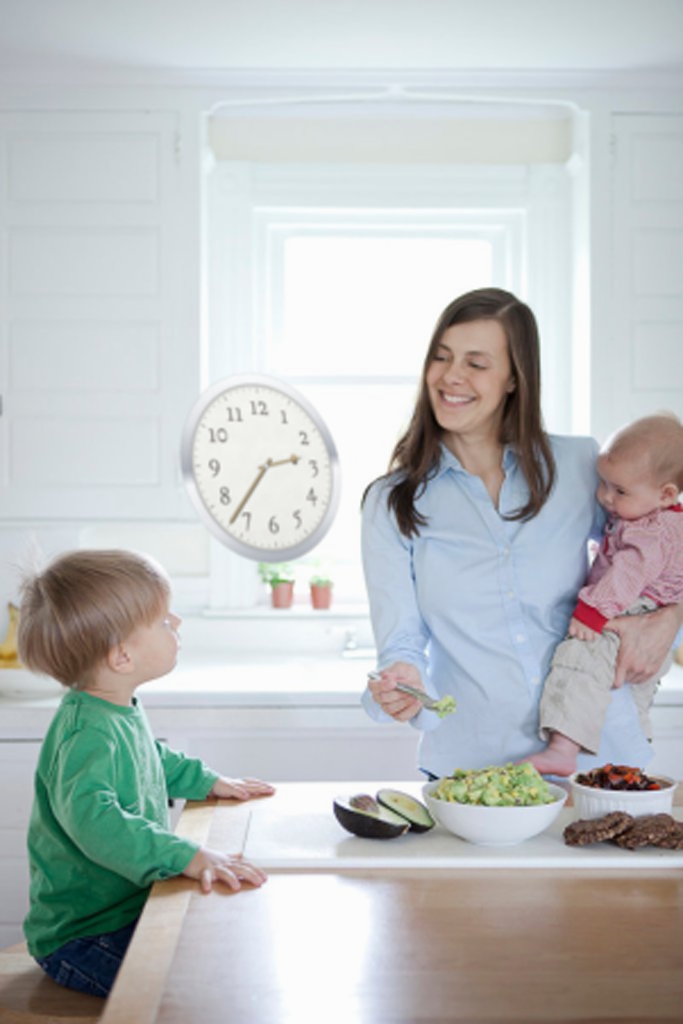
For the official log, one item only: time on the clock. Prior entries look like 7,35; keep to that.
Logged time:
2,37
